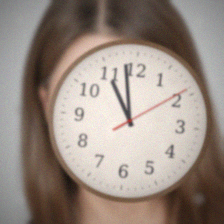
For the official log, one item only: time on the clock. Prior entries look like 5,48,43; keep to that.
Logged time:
10,58,09
